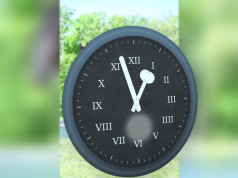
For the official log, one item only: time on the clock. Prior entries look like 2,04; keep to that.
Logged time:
12,57
